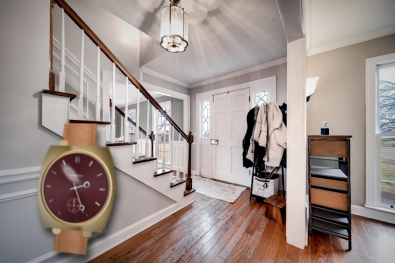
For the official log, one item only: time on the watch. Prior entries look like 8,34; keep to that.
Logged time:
2,26
